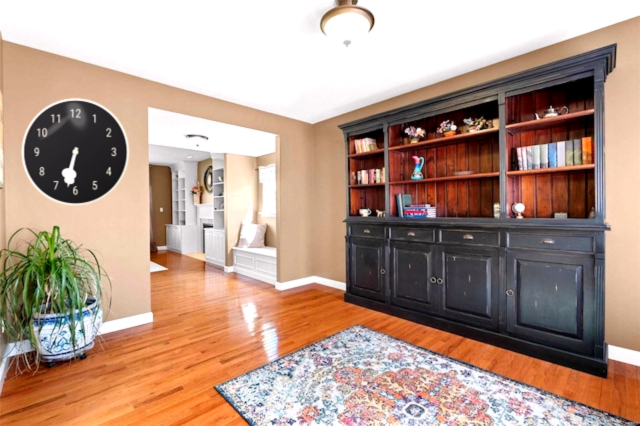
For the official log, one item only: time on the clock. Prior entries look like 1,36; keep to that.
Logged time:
6,32
